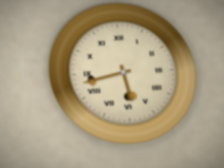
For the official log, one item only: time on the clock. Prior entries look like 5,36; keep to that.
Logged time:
5,43
